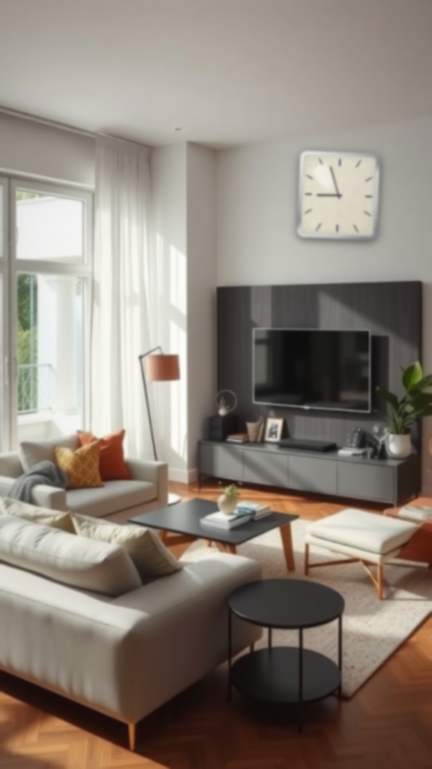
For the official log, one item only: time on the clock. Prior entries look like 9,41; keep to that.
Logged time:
8,57
